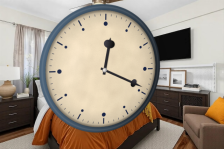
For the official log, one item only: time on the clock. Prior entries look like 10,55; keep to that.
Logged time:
12,19
